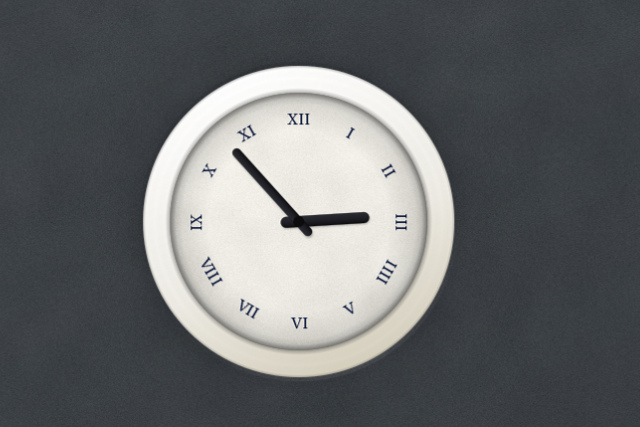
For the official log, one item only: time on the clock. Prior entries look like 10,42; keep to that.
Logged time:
2,53
